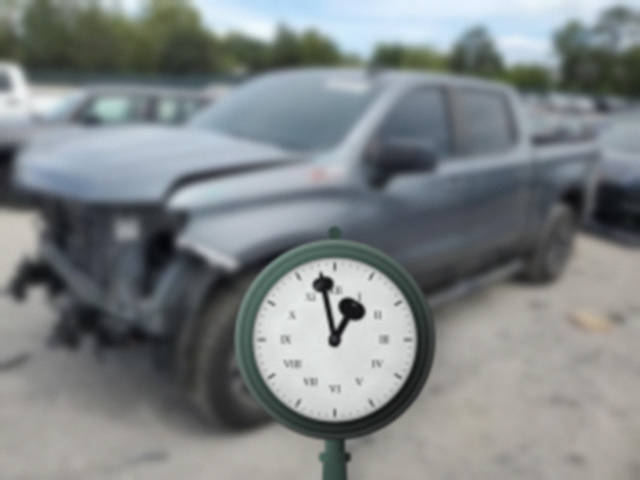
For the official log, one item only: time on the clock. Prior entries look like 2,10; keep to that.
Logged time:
12,58
